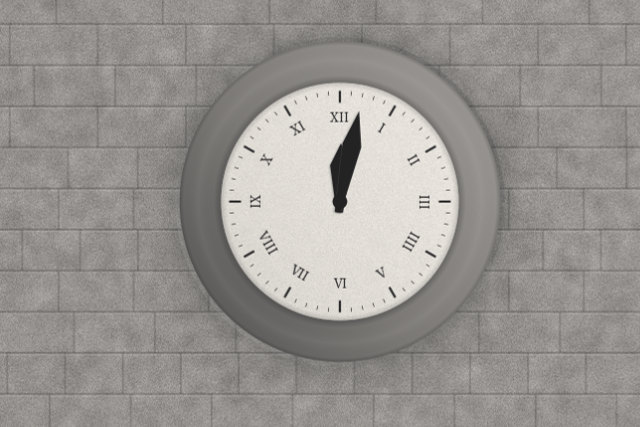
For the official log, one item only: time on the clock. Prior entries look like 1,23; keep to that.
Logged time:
12,02
